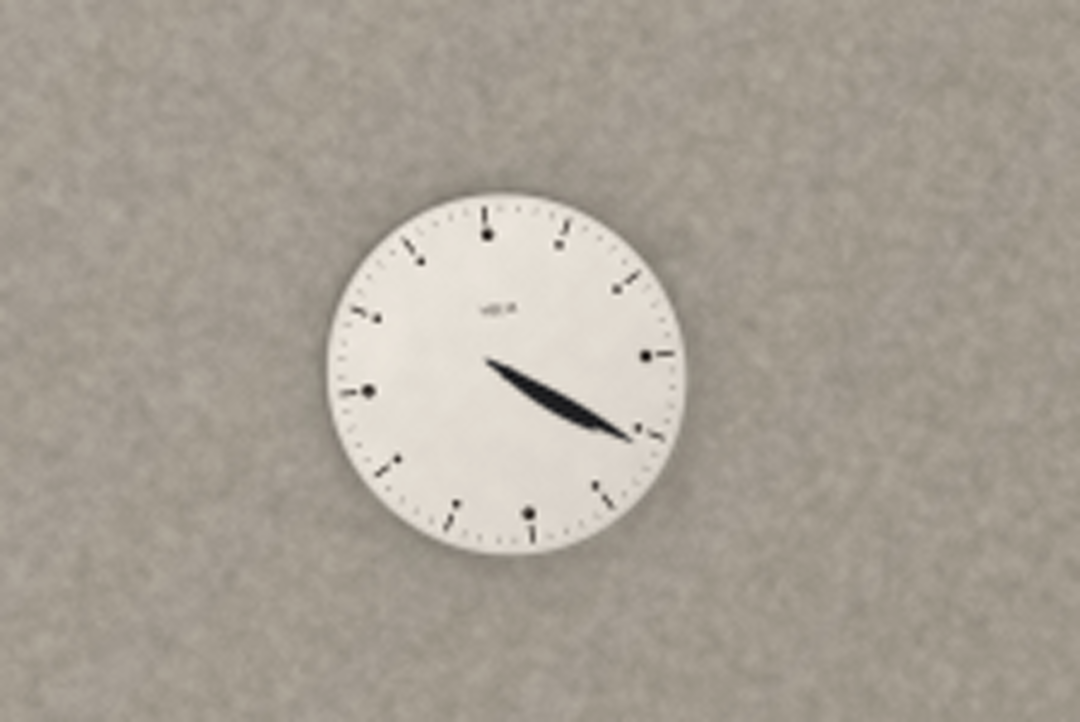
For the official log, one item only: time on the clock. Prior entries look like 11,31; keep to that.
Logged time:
4,21
